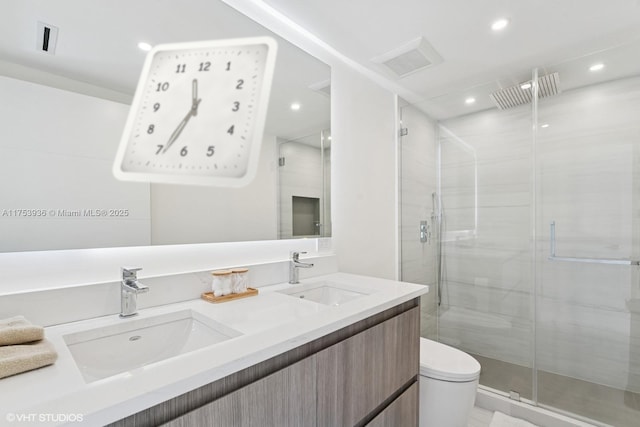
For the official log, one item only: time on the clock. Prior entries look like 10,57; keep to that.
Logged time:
11,34
